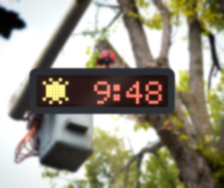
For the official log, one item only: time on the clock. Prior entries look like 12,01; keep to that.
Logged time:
9,48
